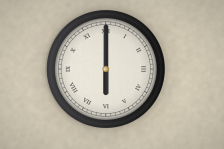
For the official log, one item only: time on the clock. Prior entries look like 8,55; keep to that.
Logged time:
6,00
